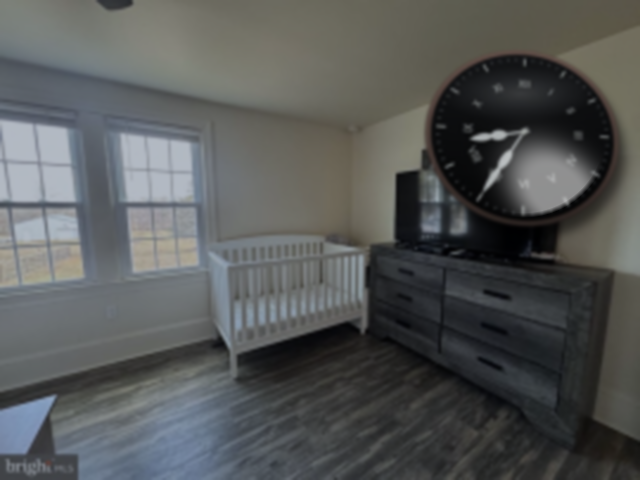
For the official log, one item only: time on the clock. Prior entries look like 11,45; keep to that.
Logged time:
8,35
